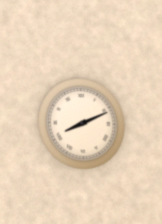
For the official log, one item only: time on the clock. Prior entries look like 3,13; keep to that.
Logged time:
8,11
